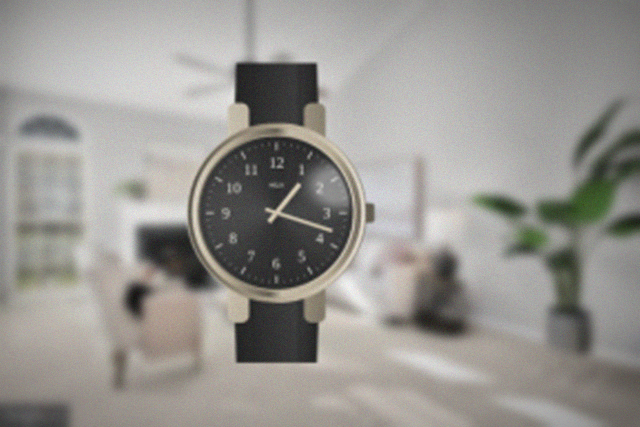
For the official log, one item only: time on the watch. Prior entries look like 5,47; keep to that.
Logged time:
1,18
